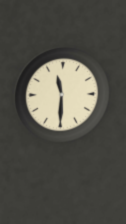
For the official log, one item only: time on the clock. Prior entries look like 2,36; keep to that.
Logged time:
11,30
